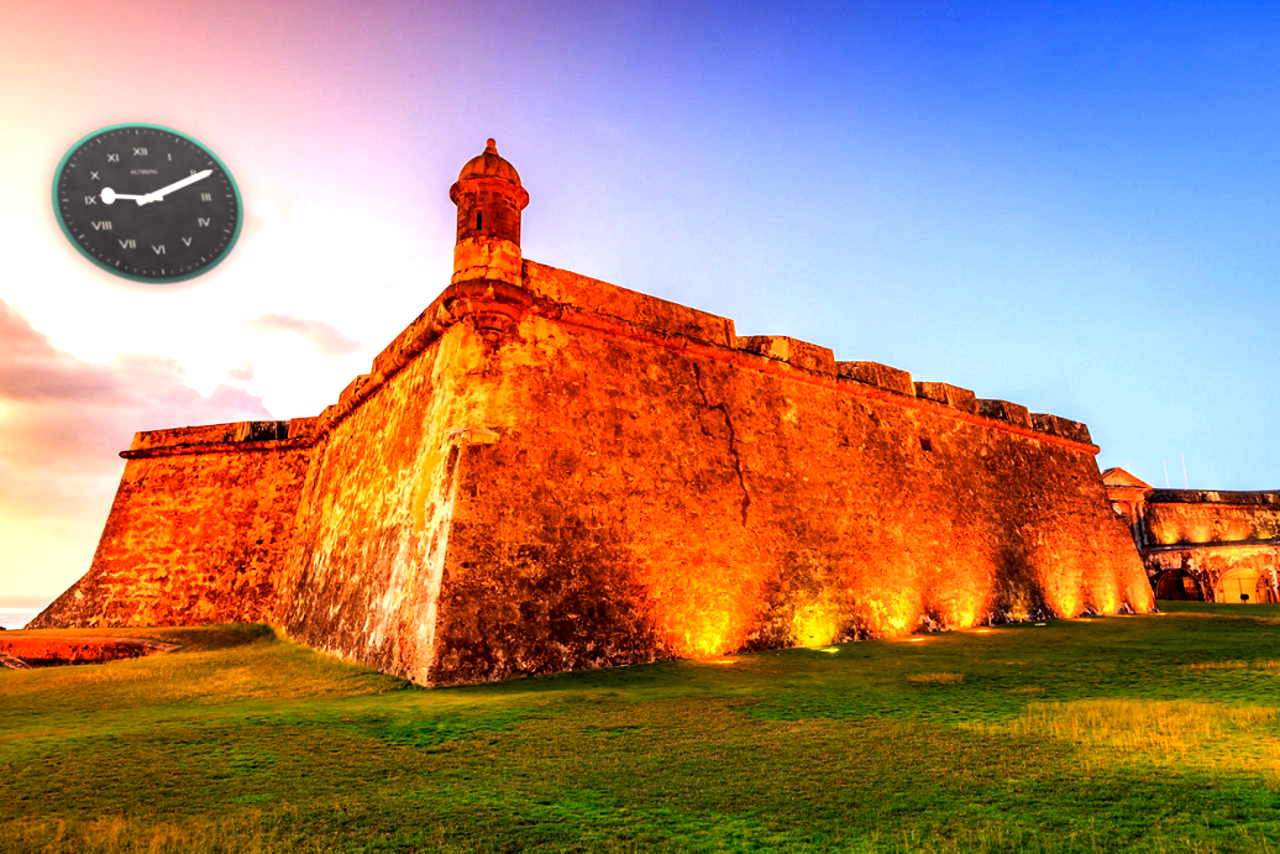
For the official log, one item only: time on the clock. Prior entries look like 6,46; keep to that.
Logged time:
9,11
